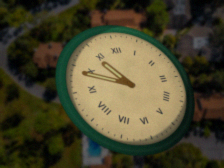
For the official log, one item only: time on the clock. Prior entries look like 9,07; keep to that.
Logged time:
10,49
